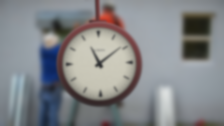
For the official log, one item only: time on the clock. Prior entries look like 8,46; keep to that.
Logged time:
11,09
